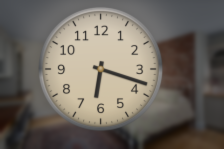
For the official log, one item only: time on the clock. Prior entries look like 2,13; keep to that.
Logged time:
6,18
